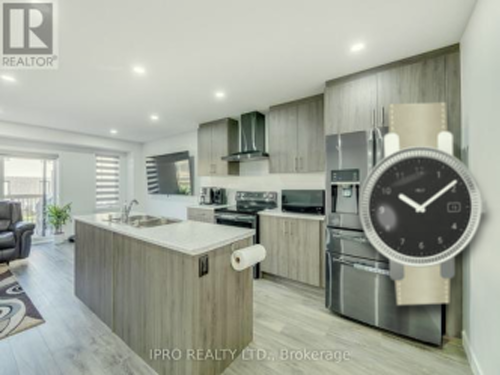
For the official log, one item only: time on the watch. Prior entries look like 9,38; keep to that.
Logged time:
10,09
